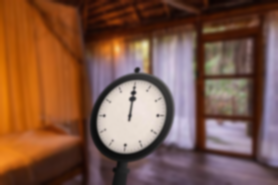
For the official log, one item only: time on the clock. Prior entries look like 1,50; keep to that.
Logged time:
12,00
